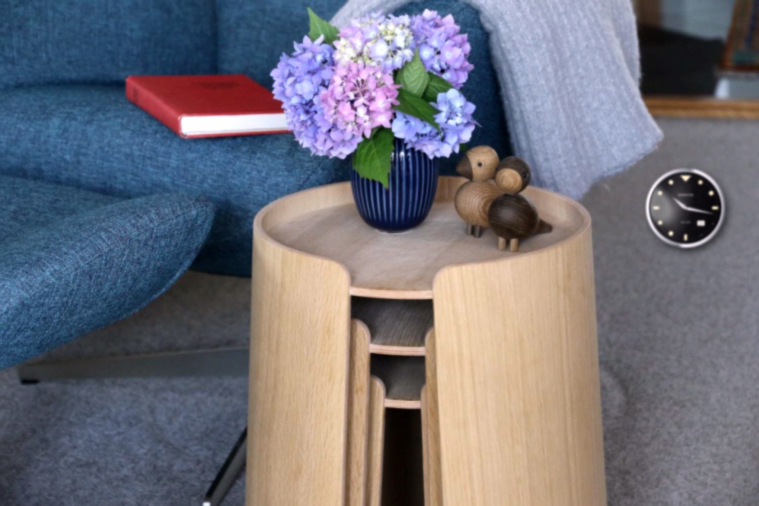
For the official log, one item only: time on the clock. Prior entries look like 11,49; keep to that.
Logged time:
10,17
